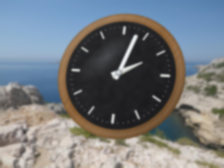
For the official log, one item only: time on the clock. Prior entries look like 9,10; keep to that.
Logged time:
2,03
